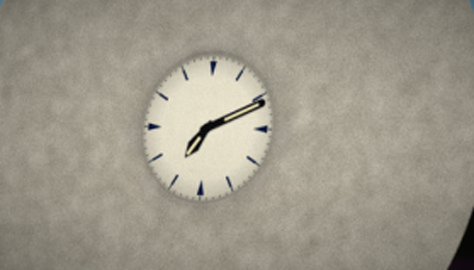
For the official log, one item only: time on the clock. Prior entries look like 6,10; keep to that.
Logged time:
7,11
